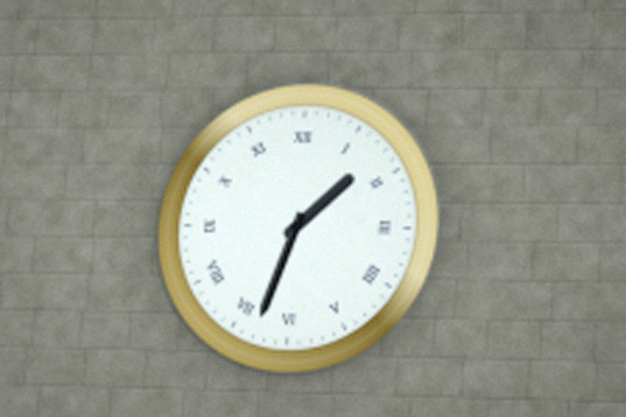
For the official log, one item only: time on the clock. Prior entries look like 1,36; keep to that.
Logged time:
1,33
